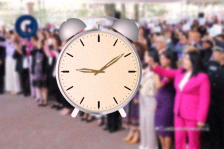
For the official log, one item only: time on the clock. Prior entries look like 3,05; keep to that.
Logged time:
9,09
